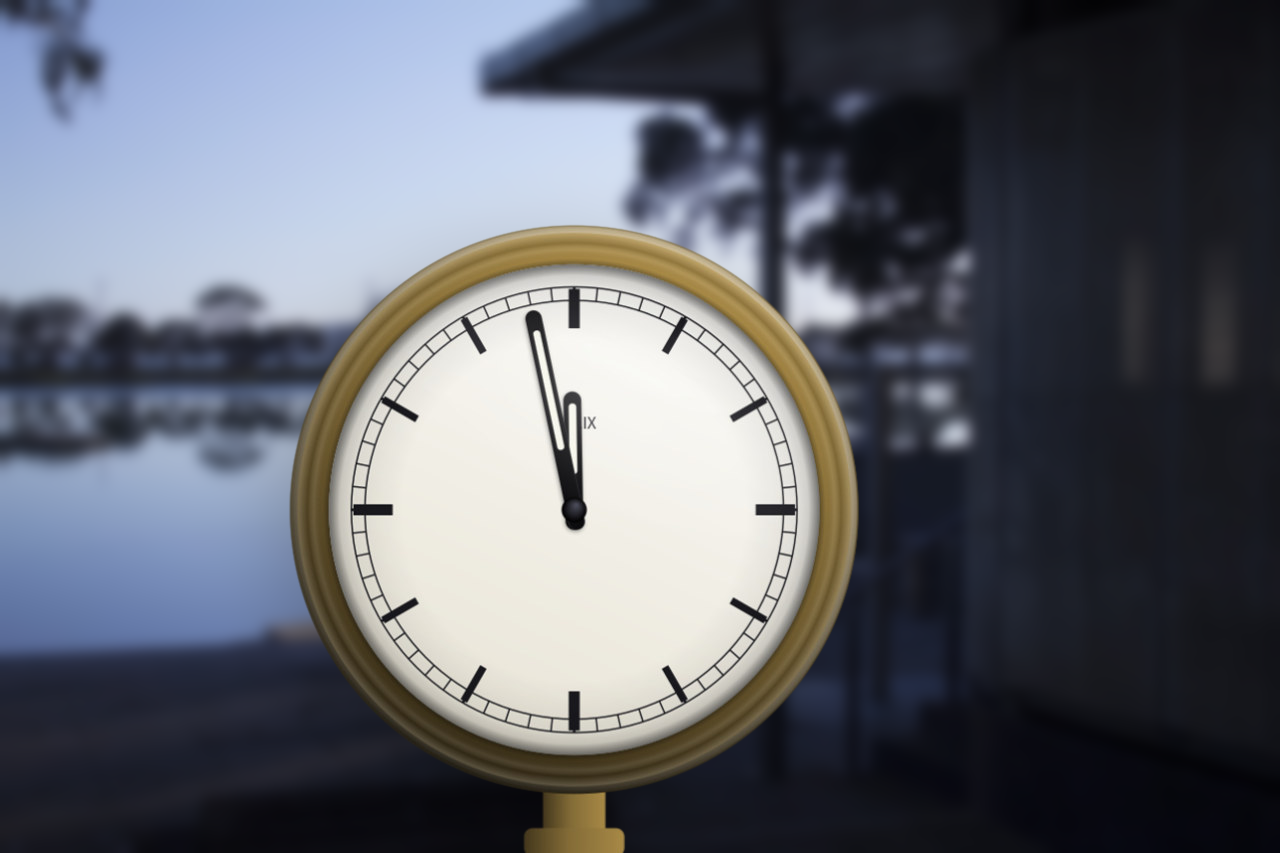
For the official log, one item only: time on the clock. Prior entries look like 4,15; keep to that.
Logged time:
11,58
